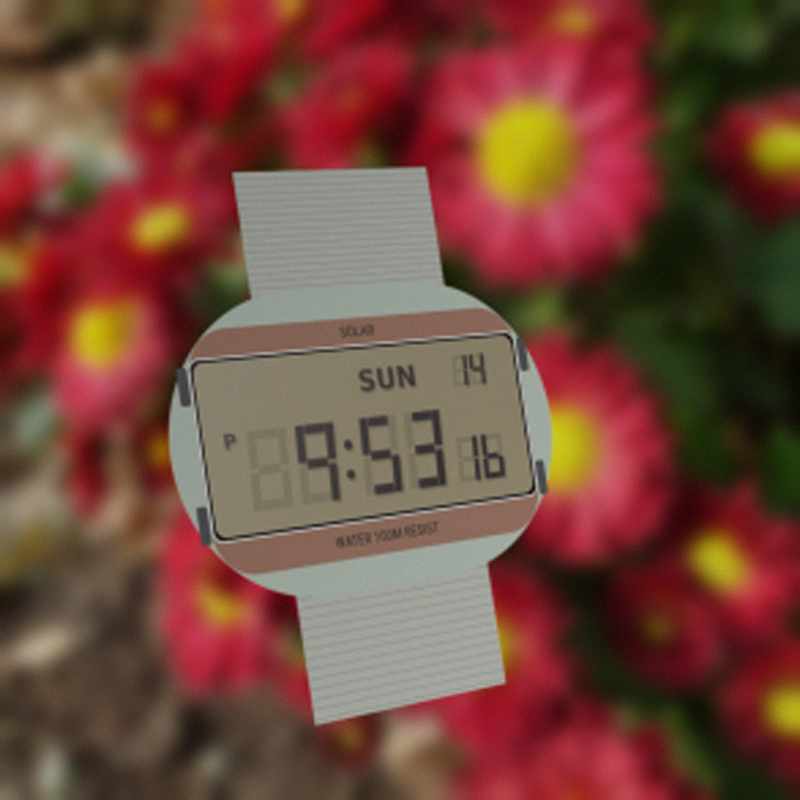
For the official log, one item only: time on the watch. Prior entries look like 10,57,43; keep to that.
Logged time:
9,53,16
